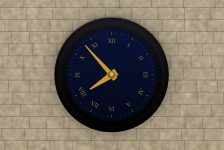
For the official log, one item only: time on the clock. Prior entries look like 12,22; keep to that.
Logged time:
7,53
